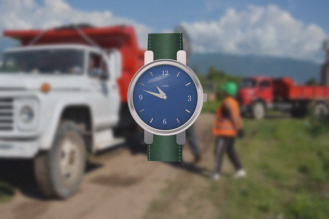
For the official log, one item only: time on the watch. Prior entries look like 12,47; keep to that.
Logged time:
10,48
